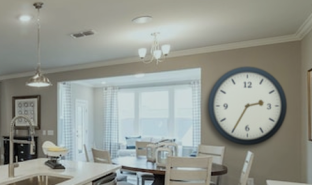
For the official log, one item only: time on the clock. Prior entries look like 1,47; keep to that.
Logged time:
2,35
